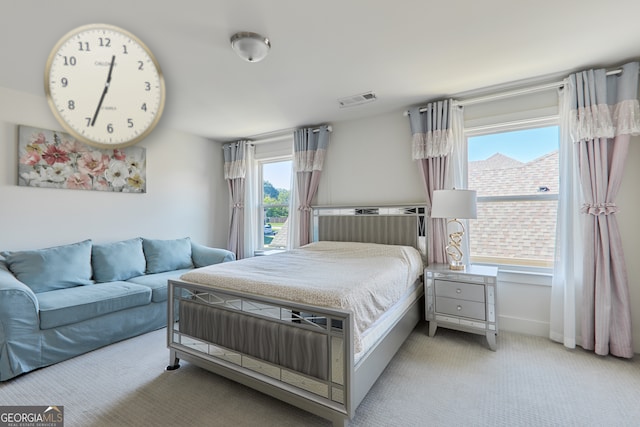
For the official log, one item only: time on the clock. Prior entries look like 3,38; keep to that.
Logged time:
12,34
